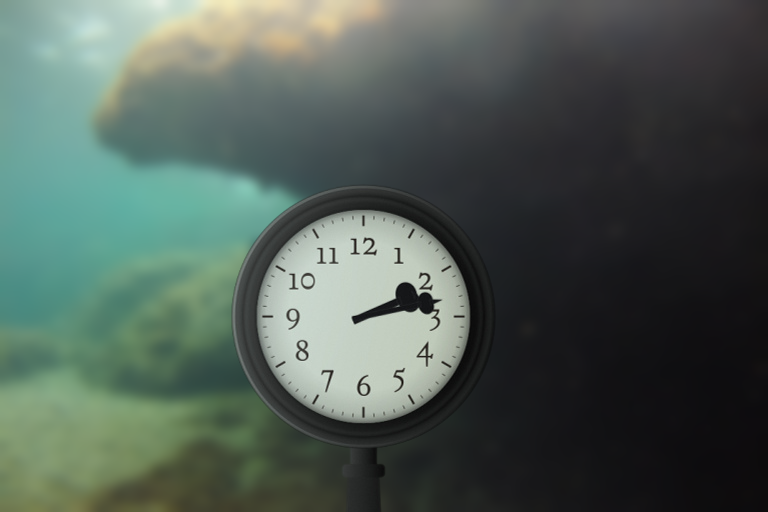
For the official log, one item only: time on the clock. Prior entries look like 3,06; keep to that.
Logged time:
2,13
